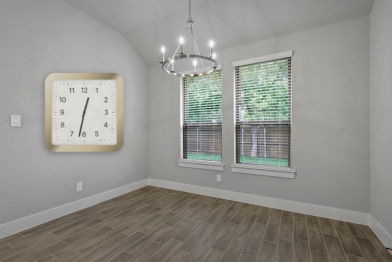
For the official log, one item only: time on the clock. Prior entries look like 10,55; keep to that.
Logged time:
12,32
